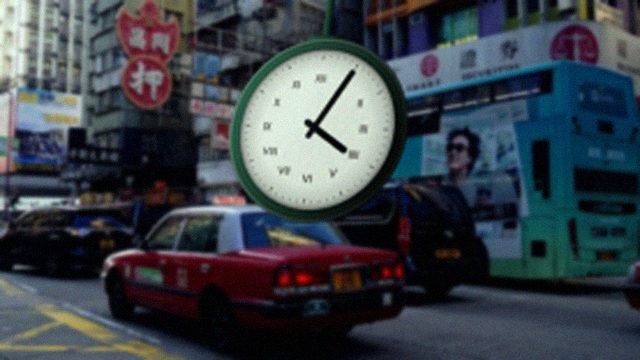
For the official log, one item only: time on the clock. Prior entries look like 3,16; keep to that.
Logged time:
4,05
